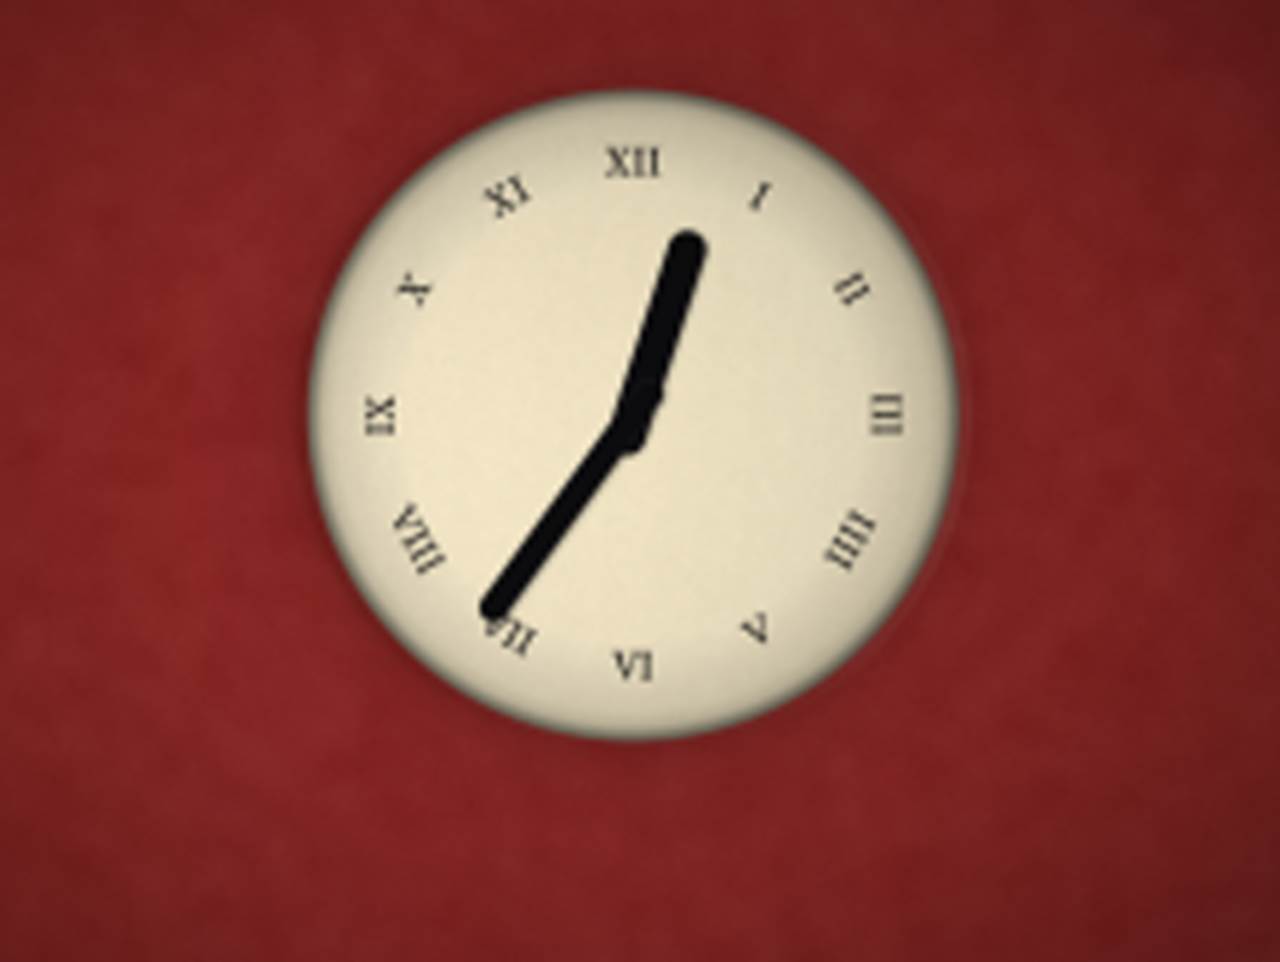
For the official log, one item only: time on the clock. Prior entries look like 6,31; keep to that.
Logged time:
12,36
